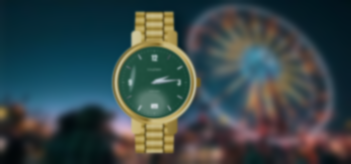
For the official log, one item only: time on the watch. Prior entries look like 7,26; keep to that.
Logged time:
2,14
